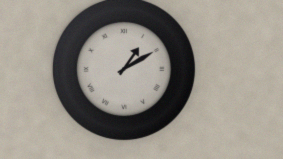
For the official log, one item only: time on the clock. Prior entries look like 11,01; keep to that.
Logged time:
1,10
